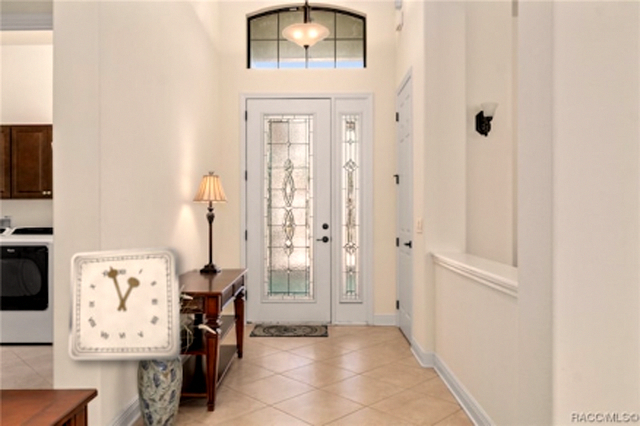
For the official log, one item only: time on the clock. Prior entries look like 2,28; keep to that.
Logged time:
12,57
